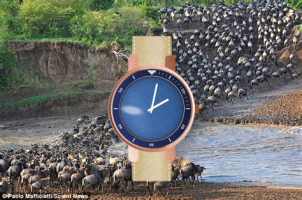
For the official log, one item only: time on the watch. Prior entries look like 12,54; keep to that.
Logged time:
2,02
